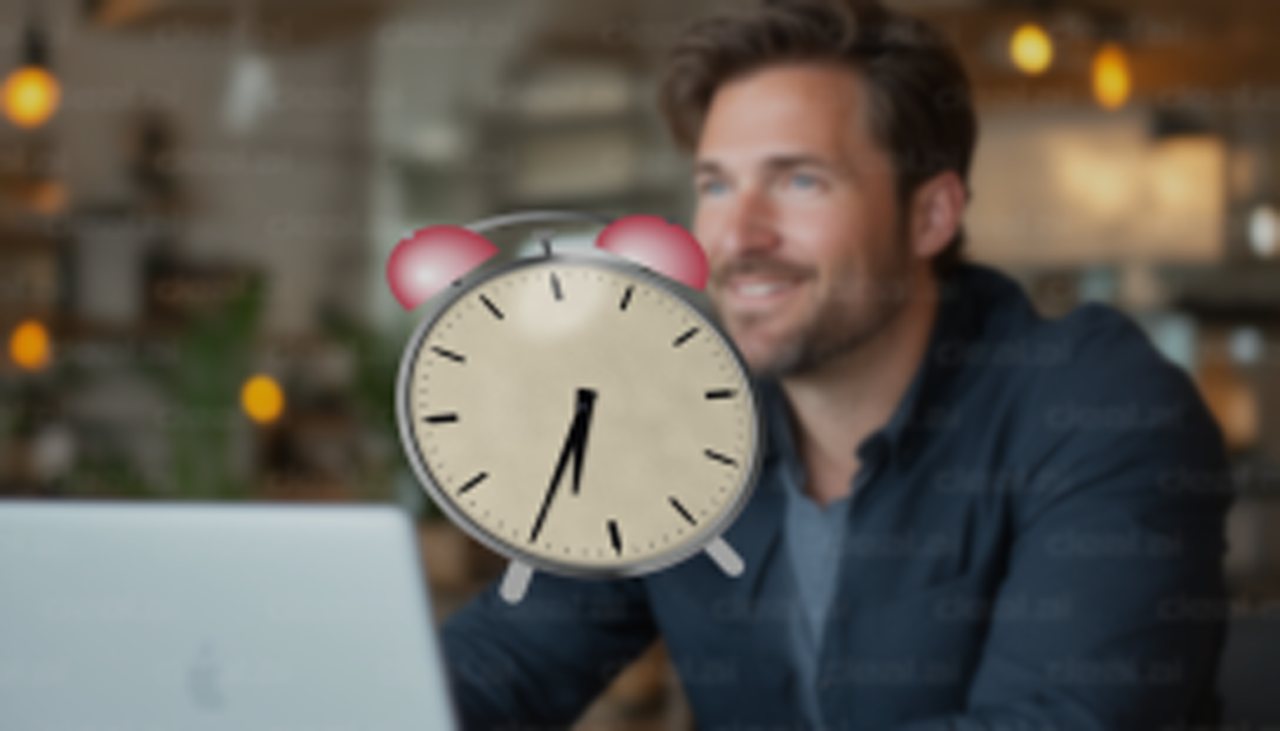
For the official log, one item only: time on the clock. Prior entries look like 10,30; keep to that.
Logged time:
6,35
